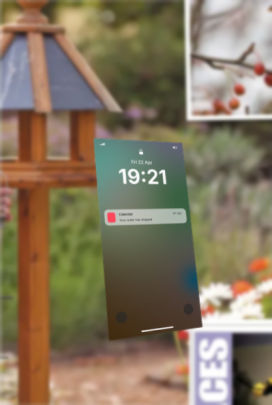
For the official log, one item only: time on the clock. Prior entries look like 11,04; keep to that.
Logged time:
19,21
